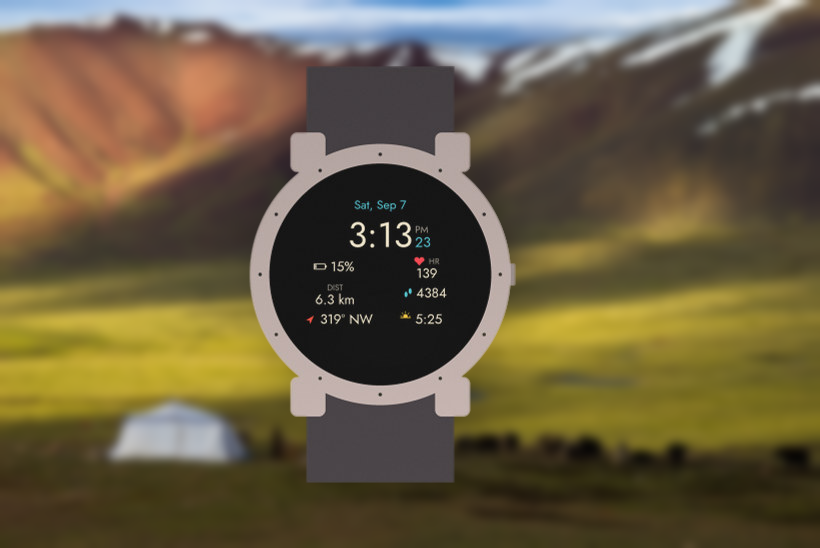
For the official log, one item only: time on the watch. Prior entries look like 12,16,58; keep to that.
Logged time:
3,13,23
